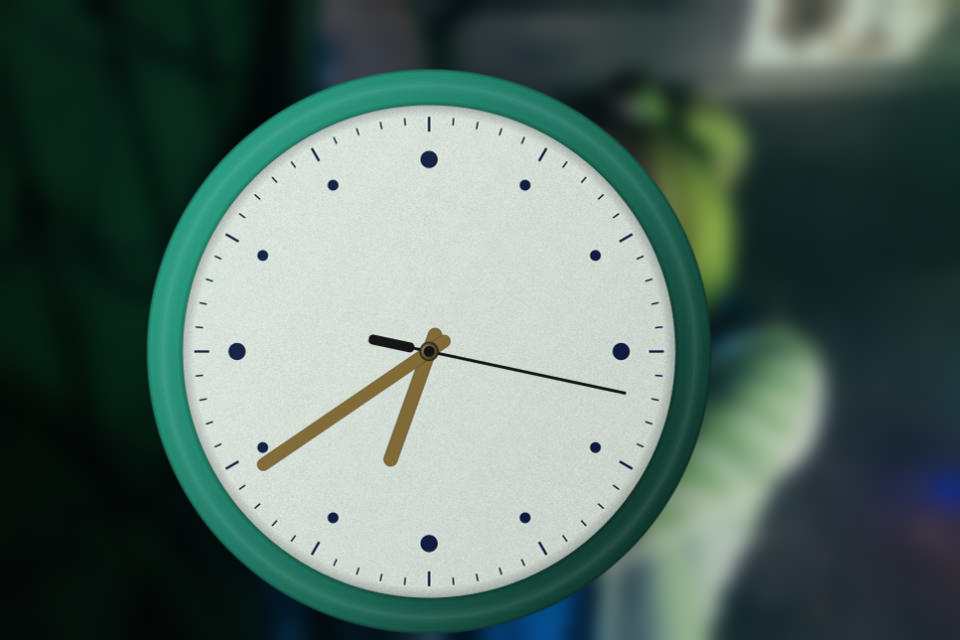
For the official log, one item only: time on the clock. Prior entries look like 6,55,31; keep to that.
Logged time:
6,39,17
